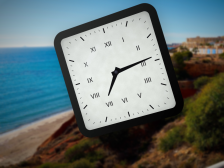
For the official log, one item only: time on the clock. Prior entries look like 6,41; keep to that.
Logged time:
7,14
